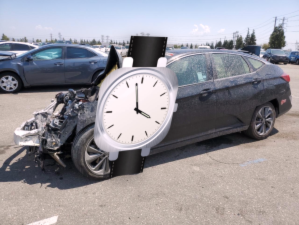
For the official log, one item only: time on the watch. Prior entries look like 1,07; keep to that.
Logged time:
3,58
